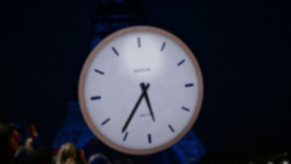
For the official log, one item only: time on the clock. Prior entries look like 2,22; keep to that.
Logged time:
5,36
